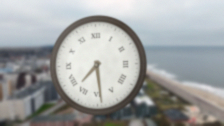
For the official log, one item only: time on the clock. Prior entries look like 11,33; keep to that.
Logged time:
7,29
